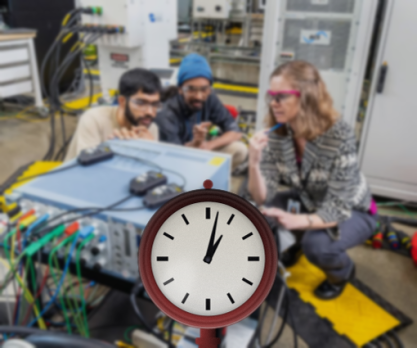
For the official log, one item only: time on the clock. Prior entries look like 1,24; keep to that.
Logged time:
1,02
